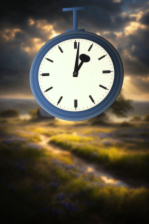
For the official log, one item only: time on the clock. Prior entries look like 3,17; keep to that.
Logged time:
1,01
